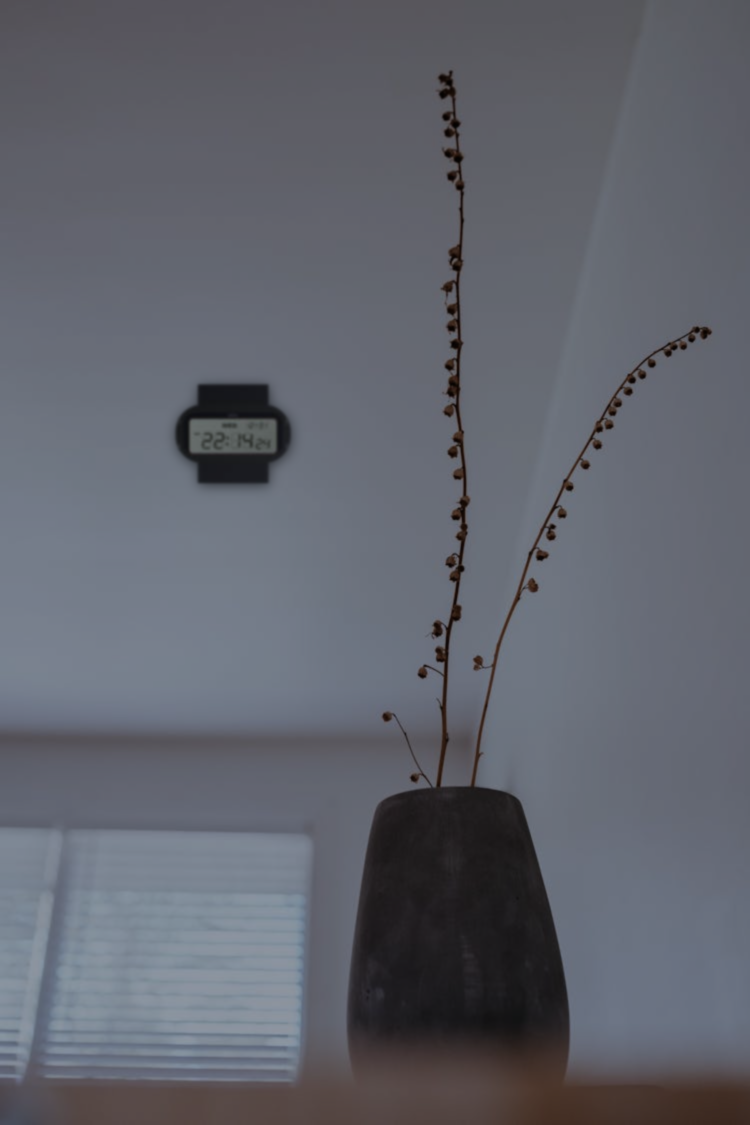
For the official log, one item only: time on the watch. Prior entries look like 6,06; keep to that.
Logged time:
22,14
